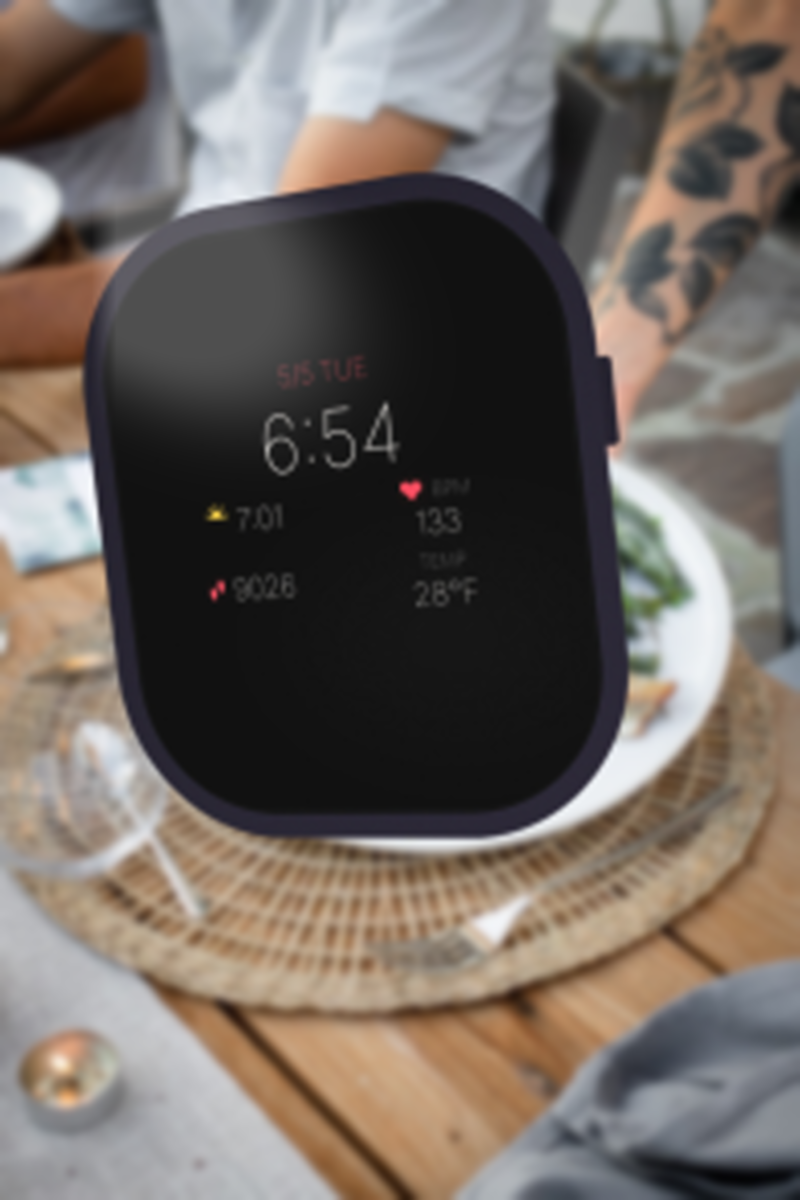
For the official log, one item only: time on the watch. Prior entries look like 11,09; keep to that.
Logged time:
6,54
